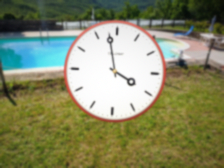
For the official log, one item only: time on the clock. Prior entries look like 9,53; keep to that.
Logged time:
3,58
